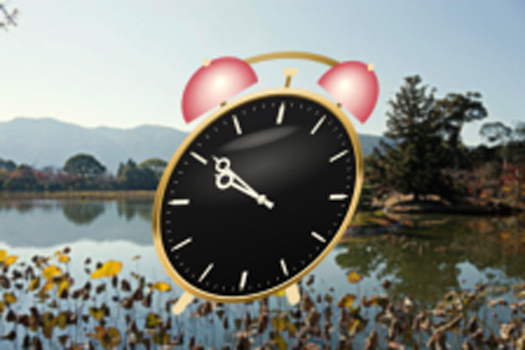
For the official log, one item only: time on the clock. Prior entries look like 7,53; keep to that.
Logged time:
9,51
